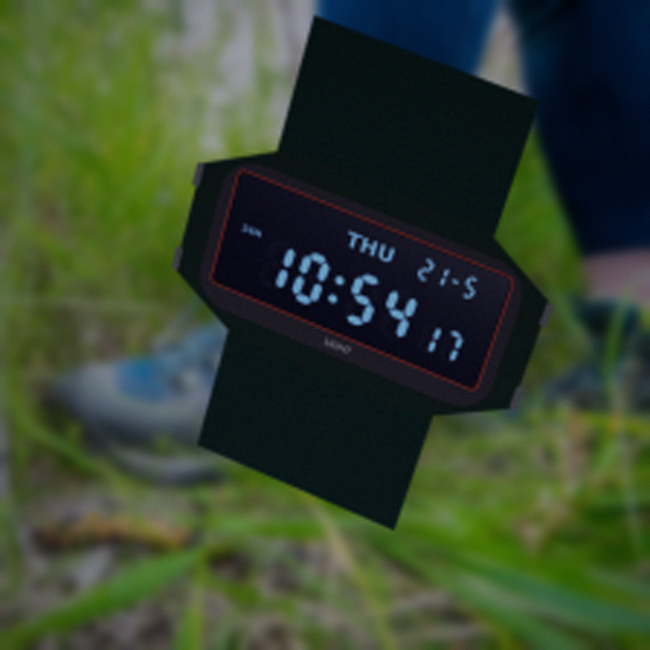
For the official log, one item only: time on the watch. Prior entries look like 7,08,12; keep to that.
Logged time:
10,54,17
